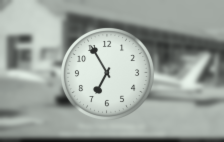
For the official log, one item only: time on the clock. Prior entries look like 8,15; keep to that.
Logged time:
6,55
